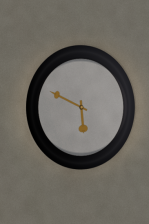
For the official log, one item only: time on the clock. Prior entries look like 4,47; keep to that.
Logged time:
5,49
